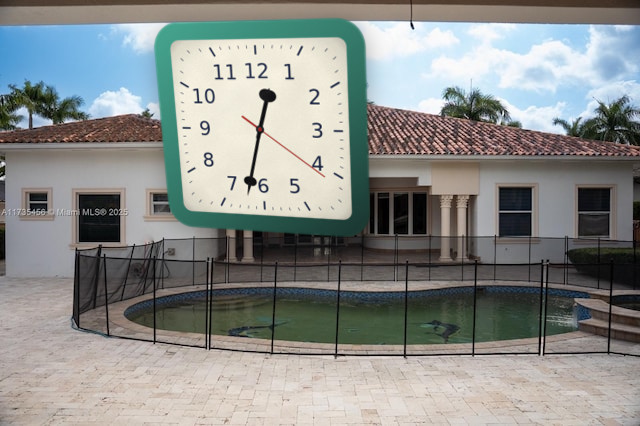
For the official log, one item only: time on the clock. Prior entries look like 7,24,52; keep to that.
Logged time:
12,32,21
